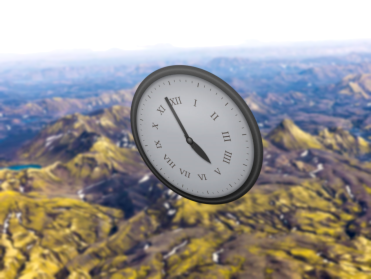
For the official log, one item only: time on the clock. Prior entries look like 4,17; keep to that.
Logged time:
4,58
